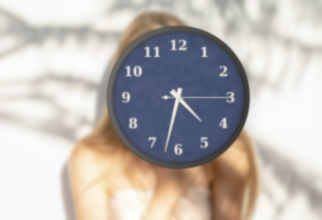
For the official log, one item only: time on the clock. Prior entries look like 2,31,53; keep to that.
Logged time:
4,32,15
